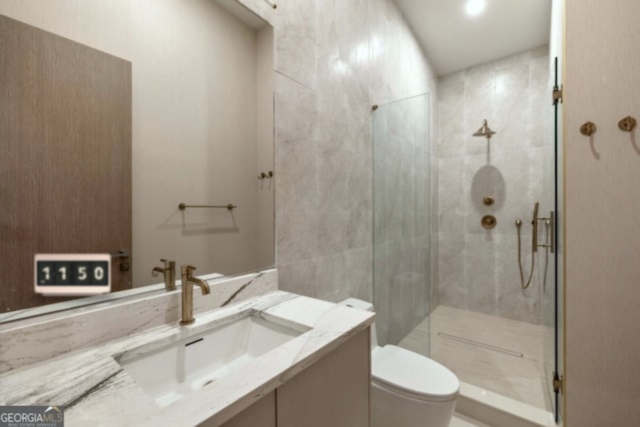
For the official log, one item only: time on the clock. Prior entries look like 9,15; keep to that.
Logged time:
11,50
